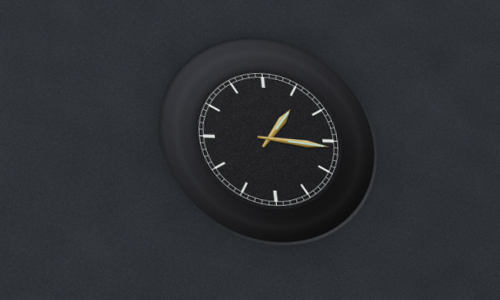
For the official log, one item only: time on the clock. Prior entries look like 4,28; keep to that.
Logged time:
1,16
